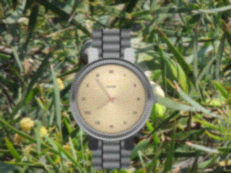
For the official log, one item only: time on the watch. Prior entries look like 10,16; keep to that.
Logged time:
7,54
